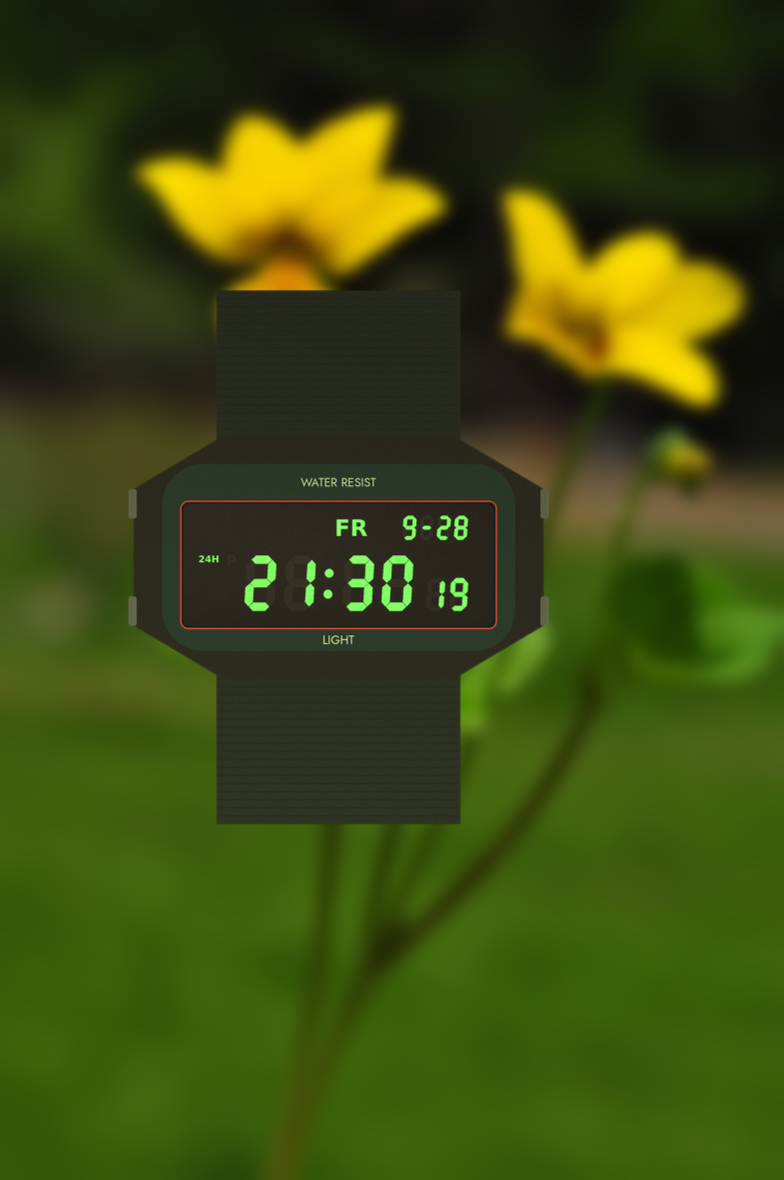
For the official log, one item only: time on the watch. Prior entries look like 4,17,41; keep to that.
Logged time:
21,30,19
